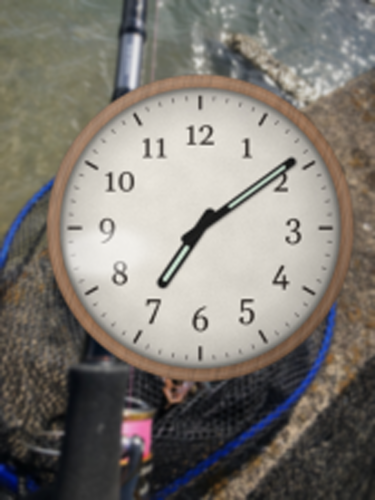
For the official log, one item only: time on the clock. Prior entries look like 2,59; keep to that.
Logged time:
7,09
